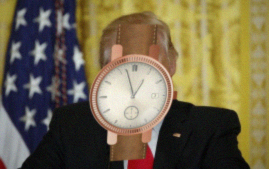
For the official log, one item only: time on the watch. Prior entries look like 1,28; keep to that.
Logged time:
12,57
